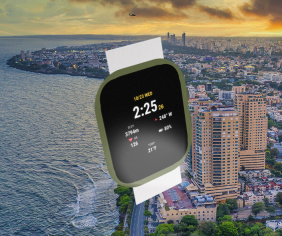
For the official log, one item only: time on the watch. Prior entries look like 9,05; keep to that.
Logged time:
2,25
